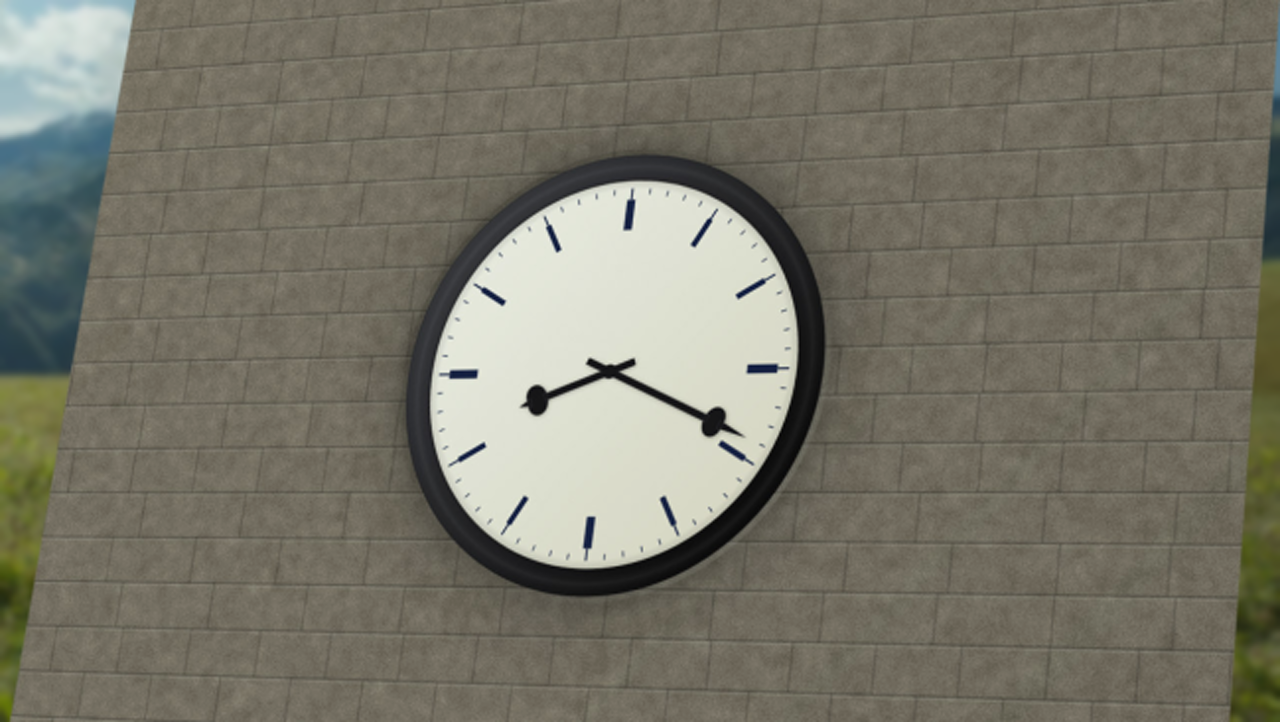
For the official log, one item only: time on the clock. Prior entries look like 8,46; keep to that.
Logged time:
8,19
